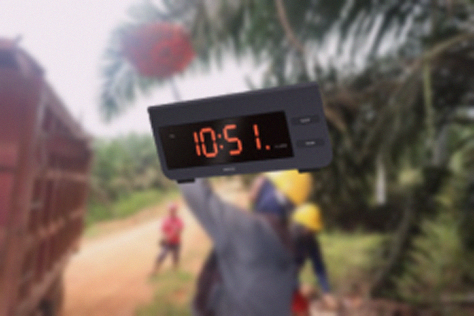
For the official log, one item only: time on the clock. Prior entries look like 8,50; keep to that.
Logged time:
10,51
